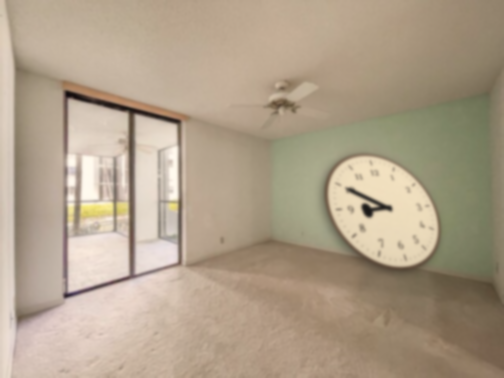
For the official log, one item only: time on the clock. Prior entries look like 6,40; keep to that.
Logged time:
8,50
